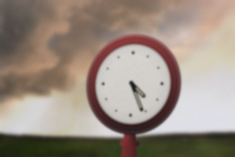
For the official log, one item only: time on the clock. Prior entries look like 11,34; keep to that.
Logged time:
4,26
